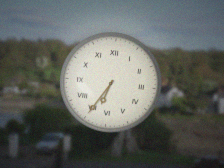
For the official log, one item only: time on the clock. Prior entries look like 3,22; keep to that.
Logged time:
6,35
